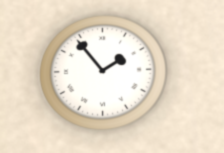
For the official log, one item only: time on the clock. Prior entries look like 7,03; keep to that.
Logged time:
1,54
